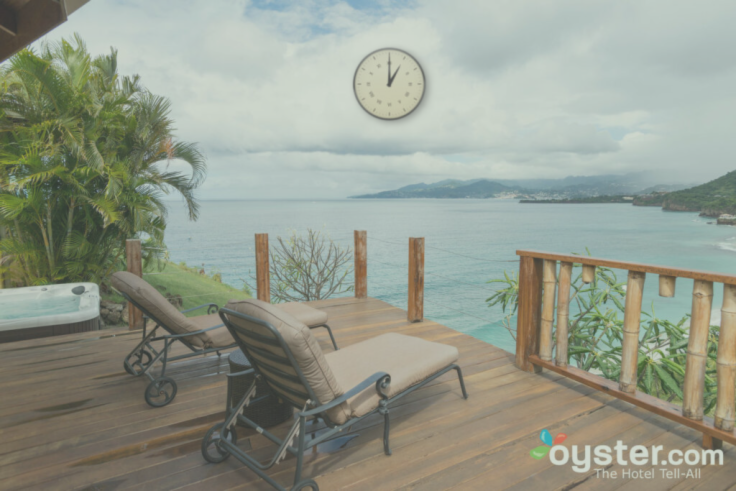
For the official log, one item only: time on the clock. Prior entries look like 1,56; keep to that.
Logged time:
1,00
